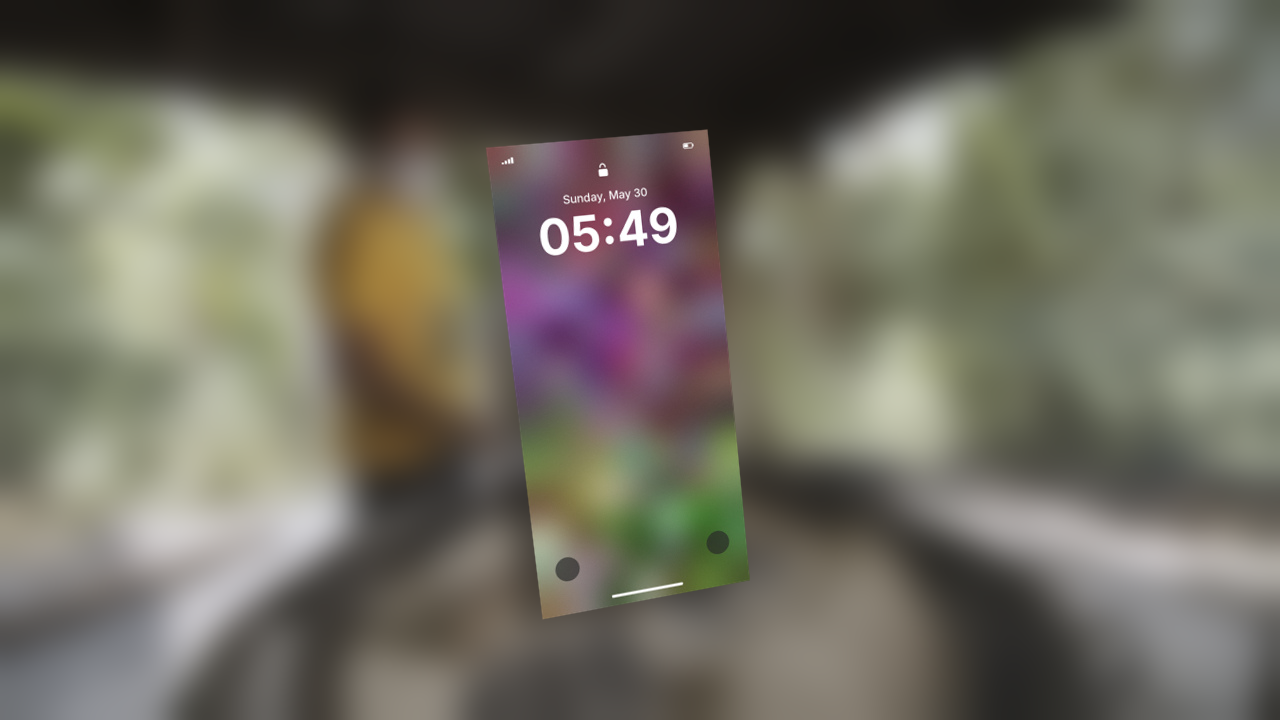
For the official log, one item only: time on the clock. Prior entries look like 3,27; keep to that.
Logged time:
5,49
